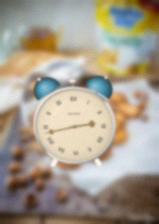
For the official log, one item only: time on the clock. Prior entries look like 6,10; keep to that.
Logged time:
2,43
